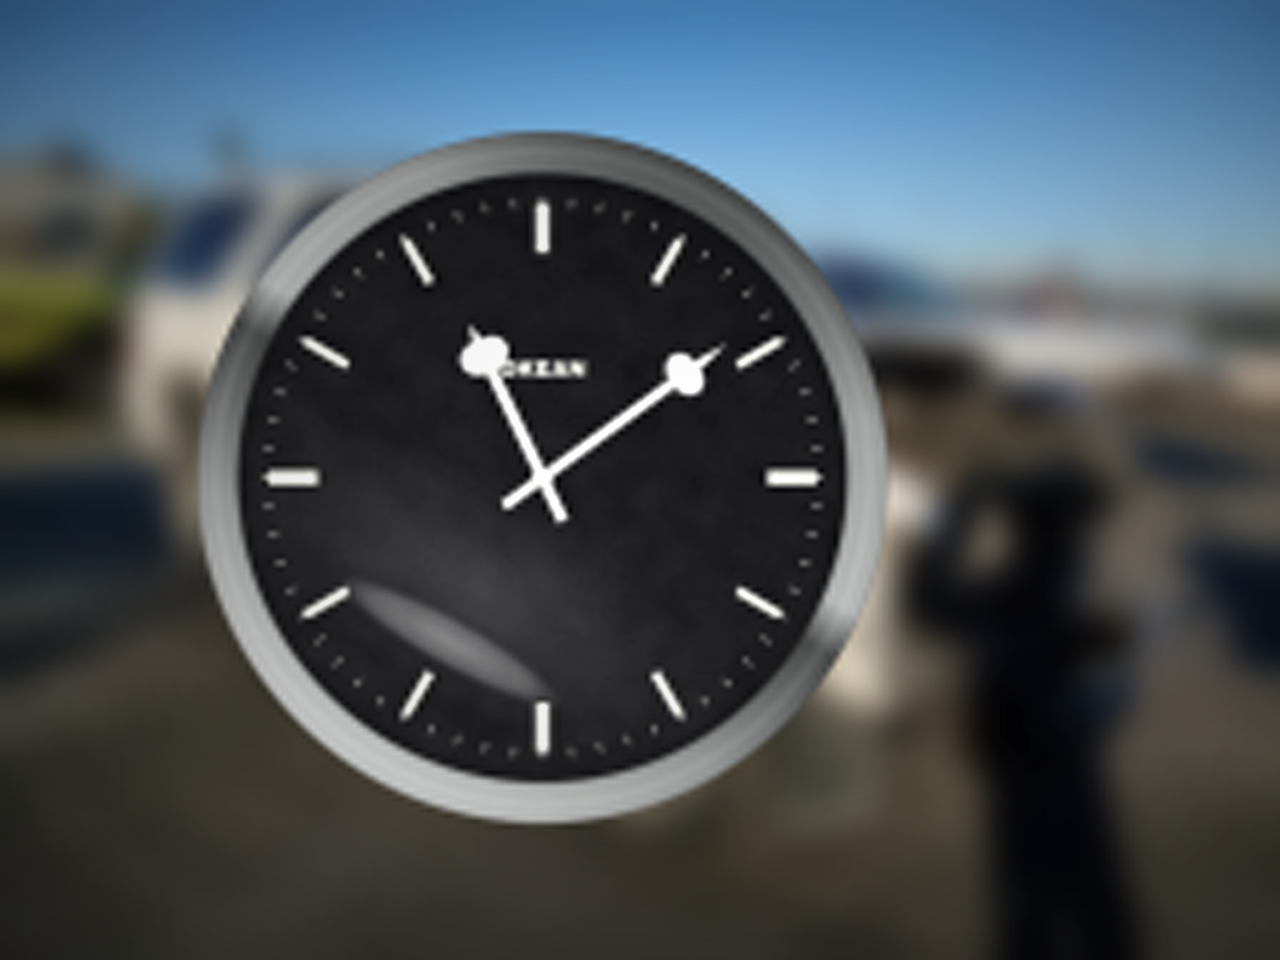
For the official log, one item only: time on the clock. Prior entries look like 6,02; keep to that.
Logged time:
11,09
